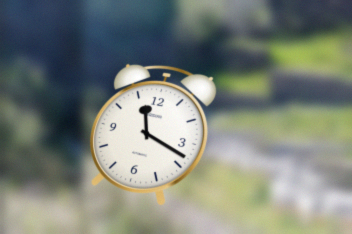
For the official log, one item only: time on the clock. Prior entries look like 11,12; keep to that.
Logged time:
11,18
